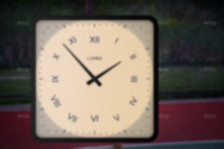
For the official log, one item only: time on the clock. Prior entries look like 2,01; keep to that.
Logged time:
1,53
